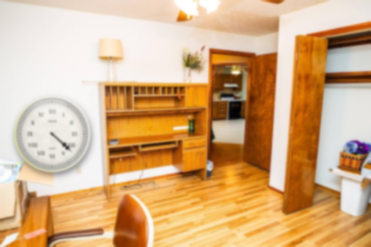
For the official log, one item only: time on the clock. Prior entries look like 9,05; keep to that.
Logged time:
4,22
